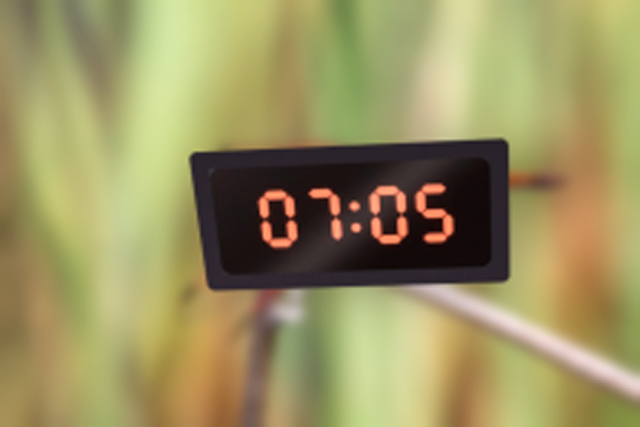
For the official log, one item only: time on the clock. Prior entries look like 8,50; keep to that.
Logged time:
7,05
